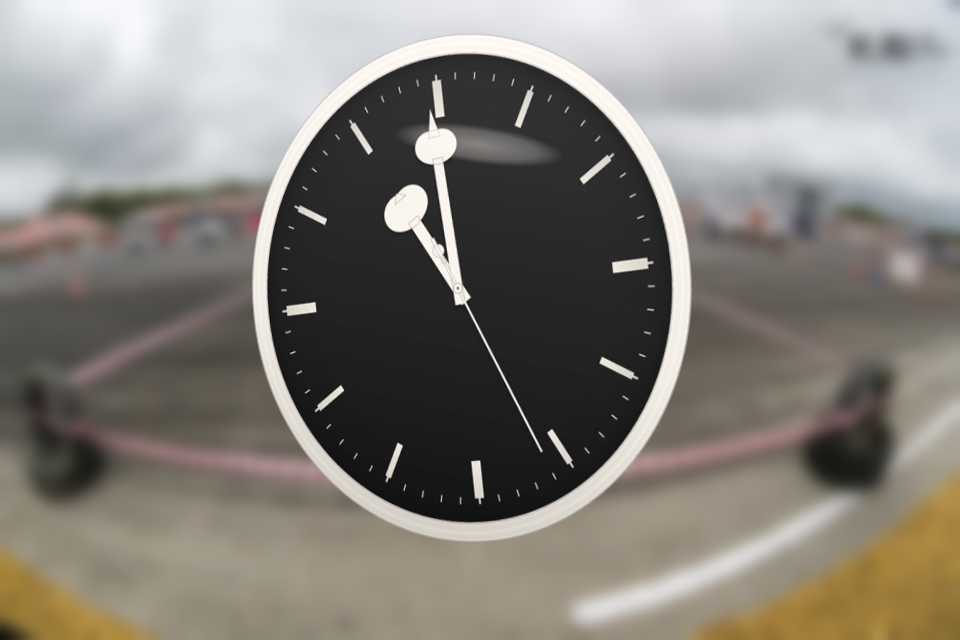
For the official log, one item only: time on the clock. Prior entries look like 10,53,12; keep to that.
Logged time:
10,59,26
